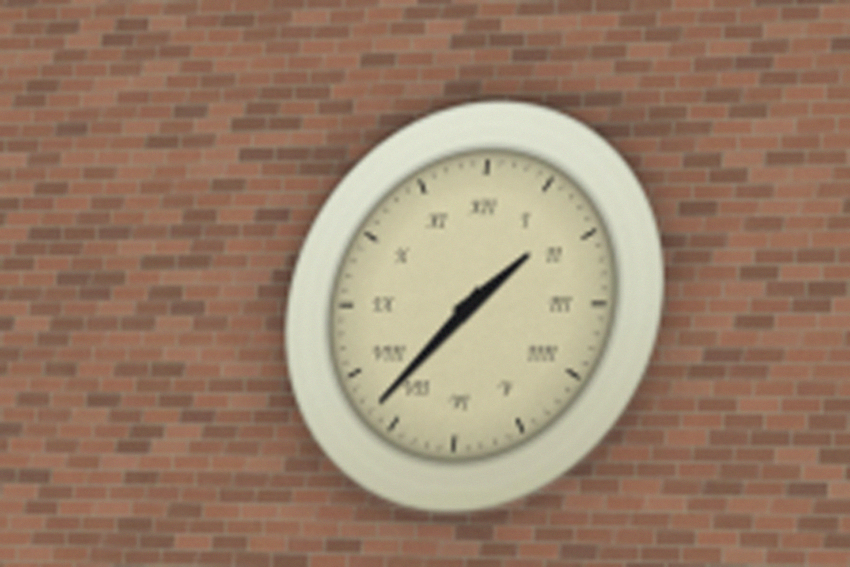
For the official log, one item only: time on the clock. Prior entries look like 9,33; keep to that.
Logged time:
1,37
